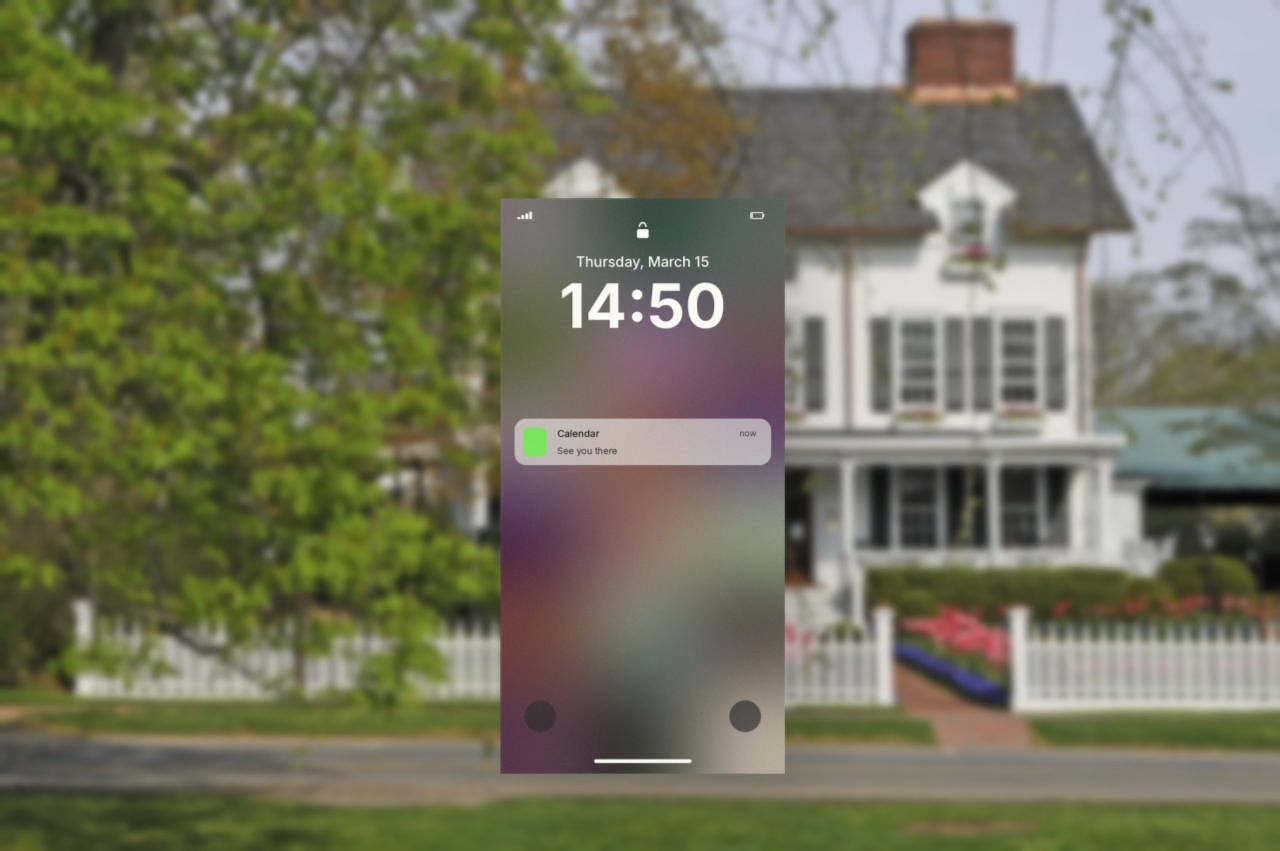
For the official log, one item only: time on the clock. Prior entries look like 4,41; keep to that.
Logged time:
14,50
